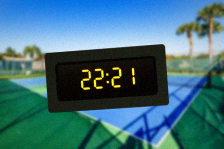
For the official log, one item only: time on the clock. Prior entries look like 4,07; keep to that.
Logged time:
22,21
